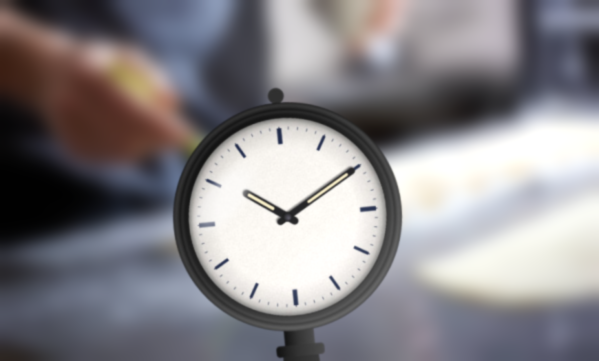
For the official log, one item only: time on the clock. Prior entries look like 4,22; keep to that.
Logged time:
10,10
